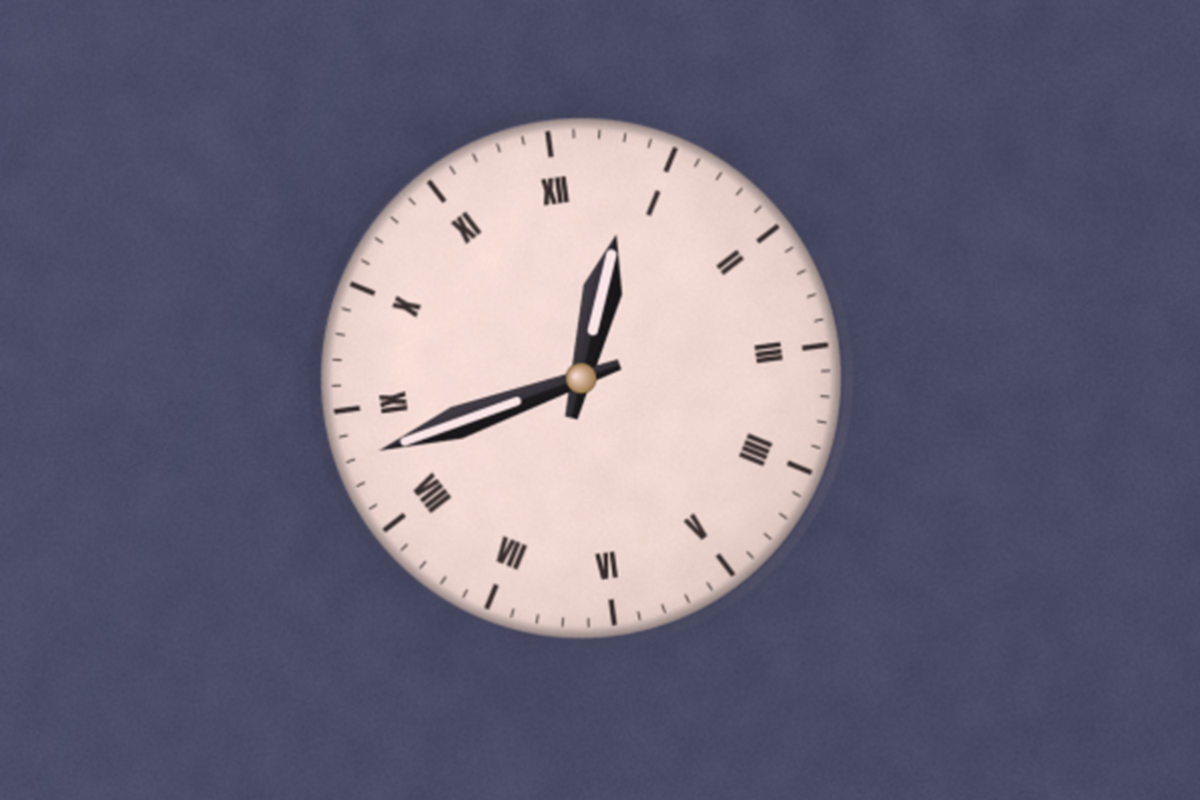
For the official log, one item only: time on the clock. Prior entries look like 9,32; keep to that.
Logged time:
12,43
